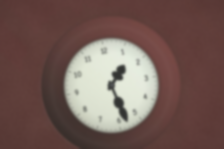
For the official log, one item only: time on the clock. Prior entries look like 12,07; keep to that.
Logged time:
1,28
